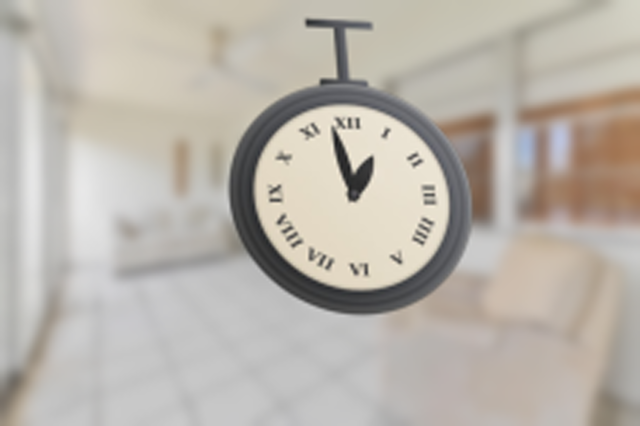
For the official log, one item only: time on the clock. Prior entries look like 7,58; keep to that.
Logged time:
12,58
